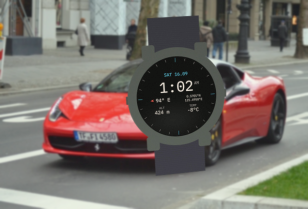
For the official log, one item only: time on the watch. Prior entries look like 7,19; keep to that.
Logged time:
1,02
